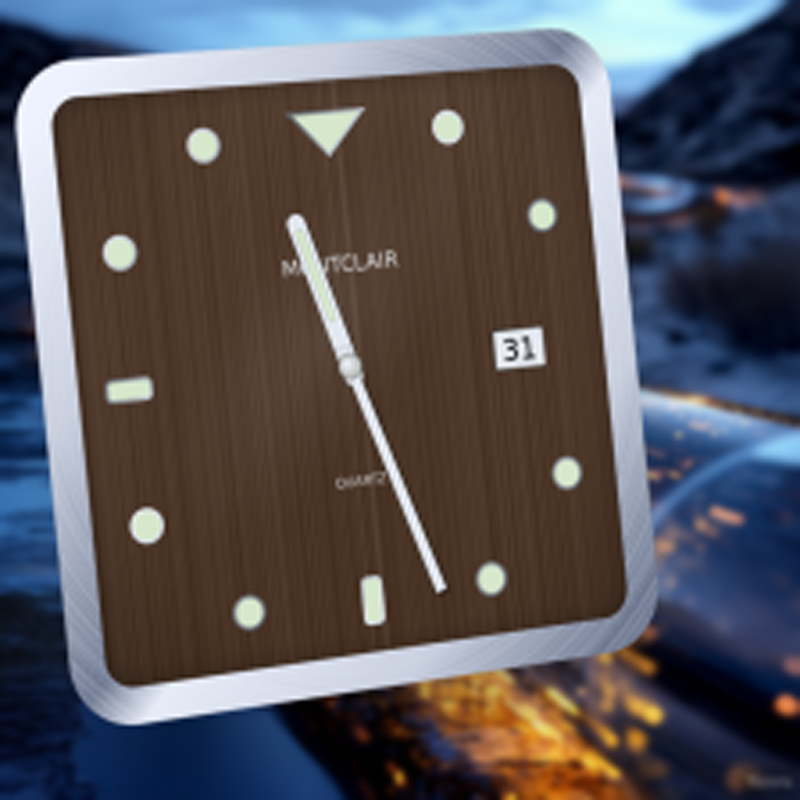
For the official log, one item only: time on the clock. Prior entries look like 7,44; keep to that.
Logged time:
11,27
